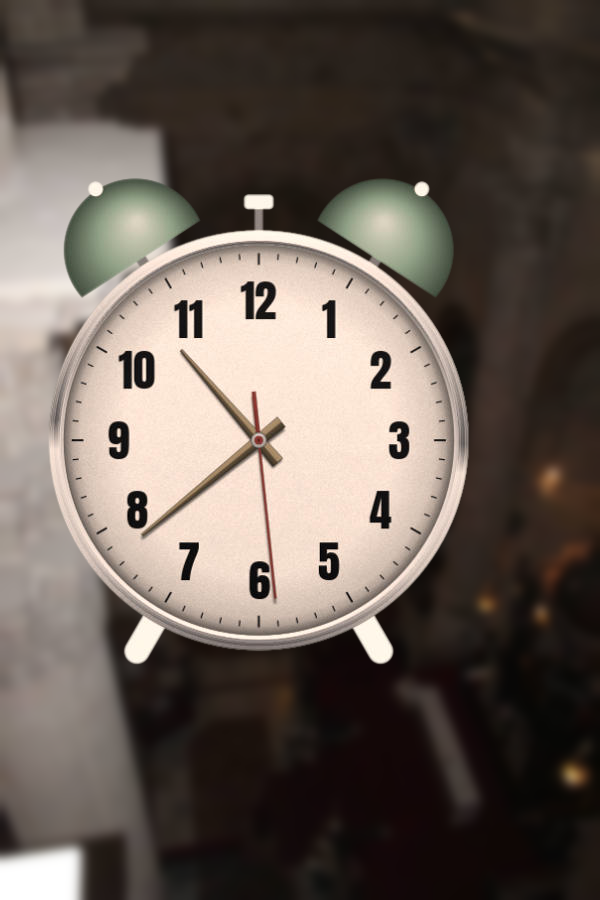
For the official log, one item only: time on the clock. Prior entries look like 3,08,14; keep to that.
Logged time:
10,38,29
